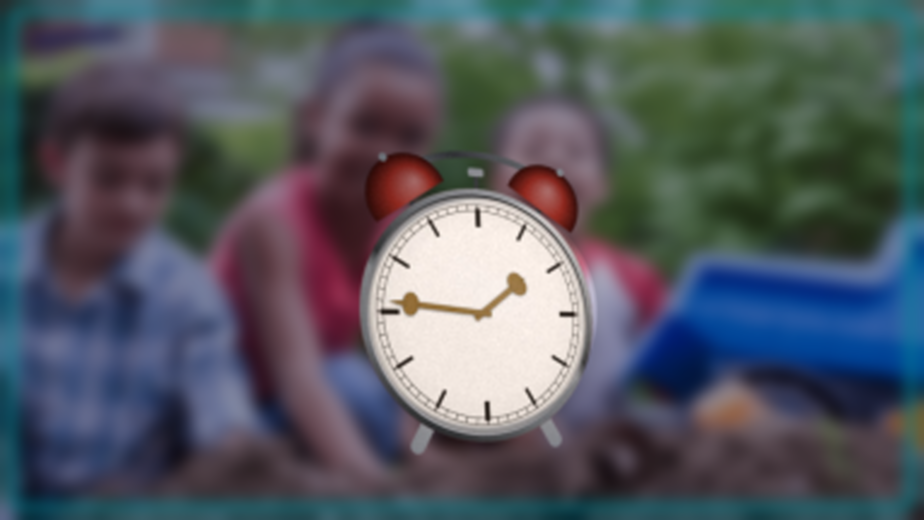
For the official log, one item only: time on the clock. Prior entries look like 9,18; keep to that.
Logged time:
1,46
